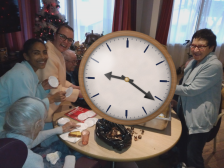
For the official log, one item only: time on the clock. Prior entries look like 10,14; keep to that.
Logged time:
9,21
